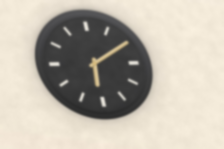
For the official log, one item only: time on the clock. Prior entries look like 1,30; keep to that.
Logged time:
6,10
